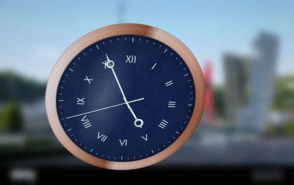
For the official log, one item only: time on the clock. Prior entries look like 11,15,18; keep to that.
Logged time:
4,55,42
